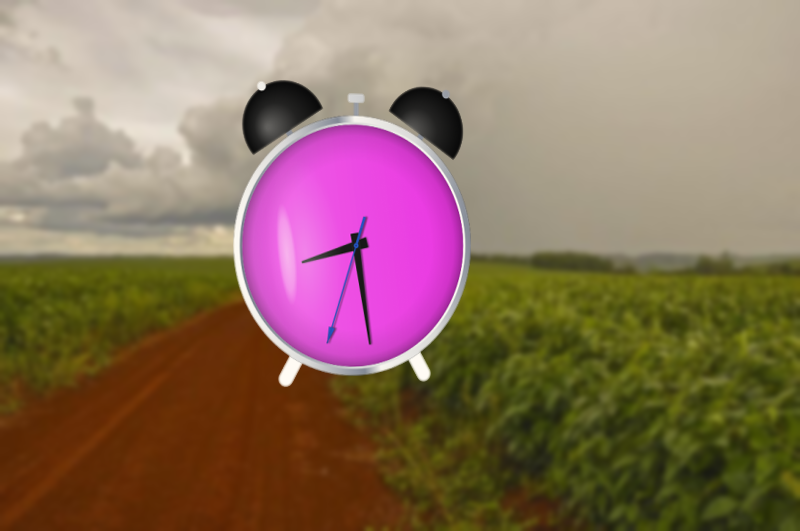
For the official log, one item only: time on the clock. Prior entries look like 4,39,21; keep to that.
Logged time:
8,28,33
